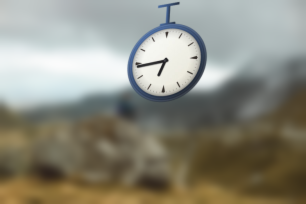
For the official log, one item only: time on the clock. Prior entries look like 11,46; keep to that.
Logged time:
6,44
